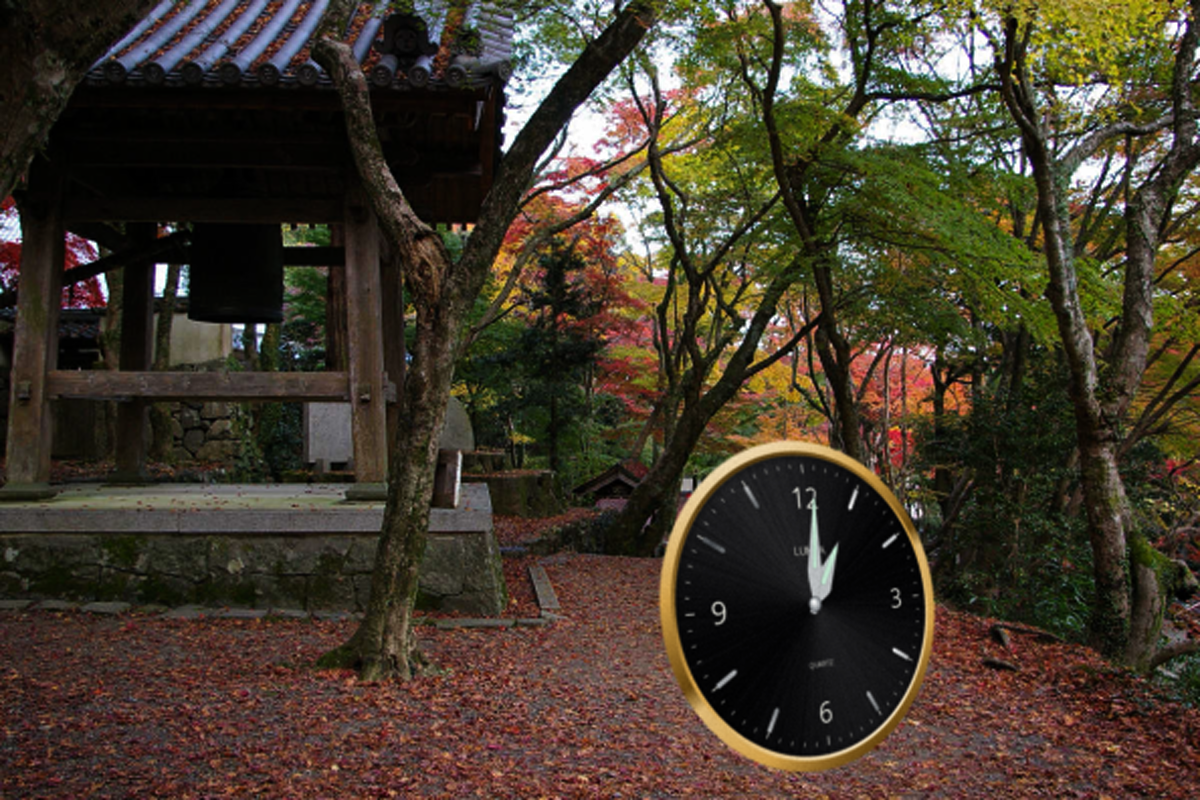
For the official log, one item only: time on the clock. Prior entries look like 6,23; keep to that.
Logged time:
1,01
